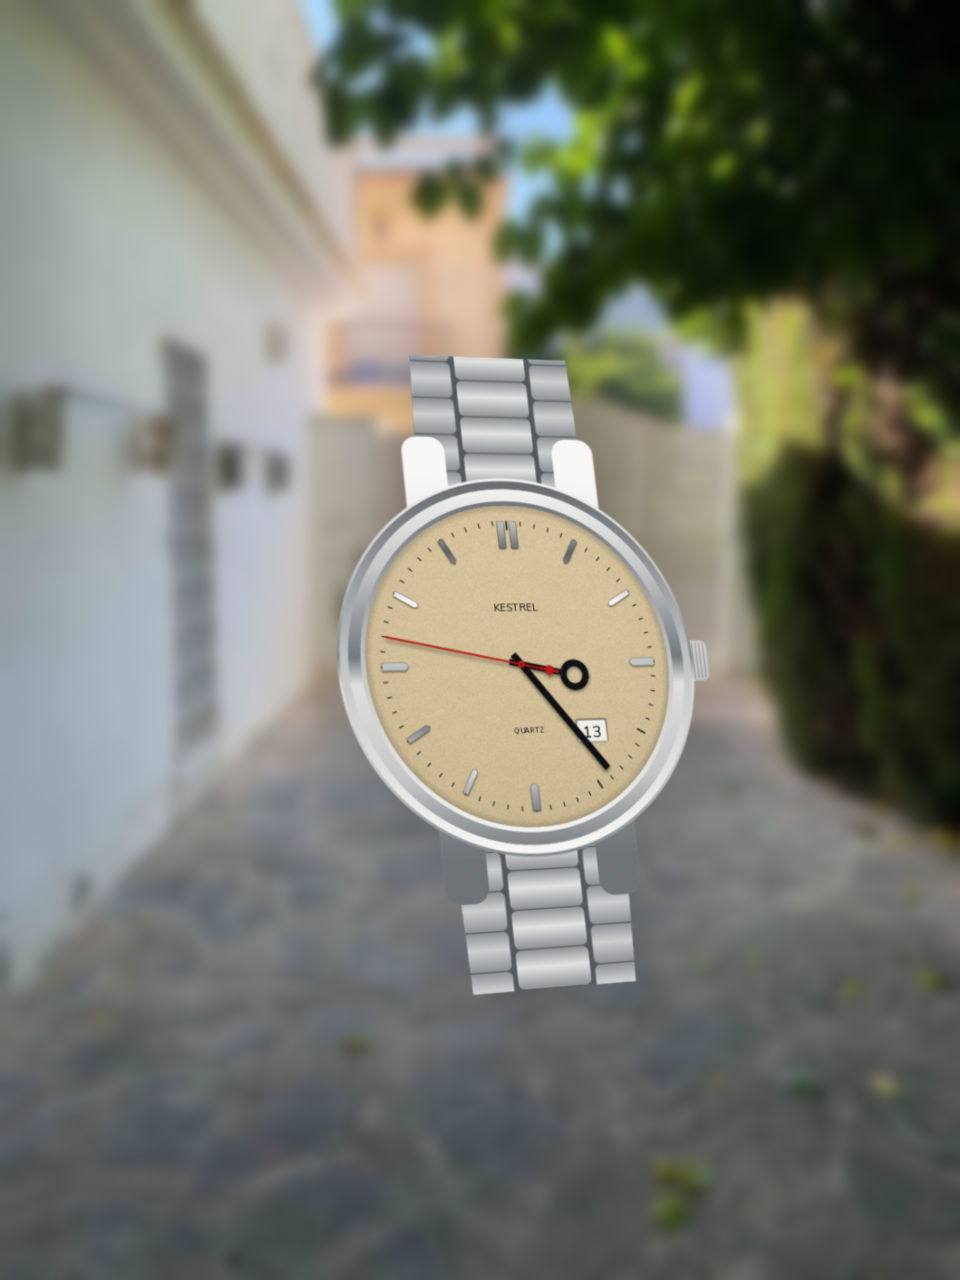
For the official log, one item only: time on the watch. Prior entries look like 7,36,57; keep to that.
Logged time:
3,23,47
